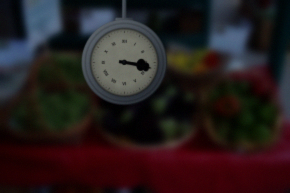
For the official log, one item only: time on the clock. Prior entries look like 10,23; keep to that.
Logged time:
3,17
